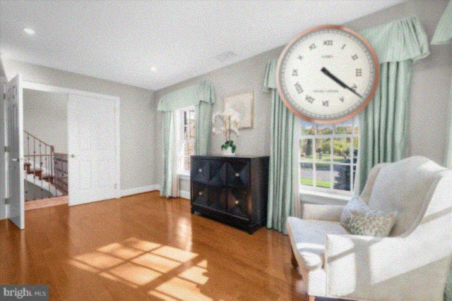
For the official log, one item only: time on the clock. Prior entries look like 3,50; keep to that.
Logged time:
4,21
